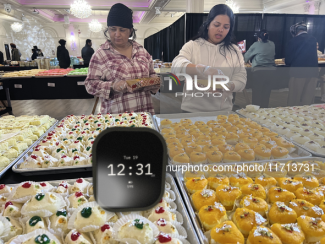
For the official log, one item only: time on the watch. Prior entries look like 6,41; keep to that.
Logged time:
12,31
